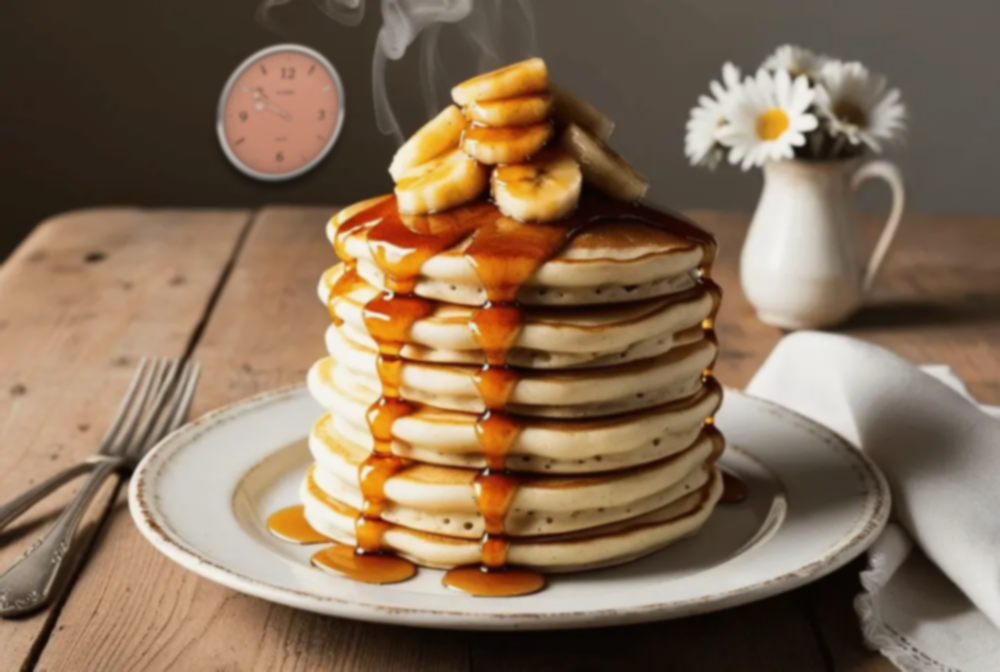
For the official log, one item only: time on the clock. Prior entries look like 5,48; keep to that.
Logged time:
9,51
